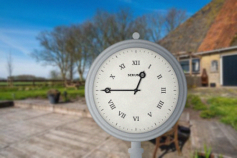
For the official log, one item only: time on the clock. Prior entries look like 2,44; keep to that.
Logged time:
12,45
